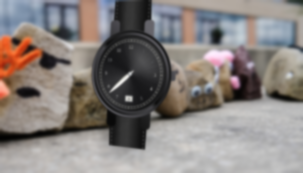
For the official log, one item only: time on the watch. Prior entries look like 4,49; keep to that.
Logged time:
7,38
